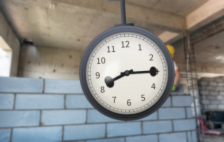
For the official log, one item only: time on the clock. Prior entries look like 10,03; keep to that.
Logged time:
8,15
